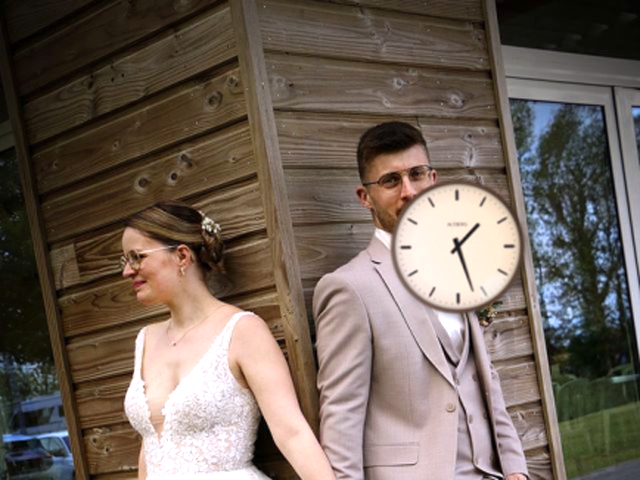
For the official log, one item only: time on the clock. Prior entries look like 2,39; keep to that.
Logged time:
1,27
